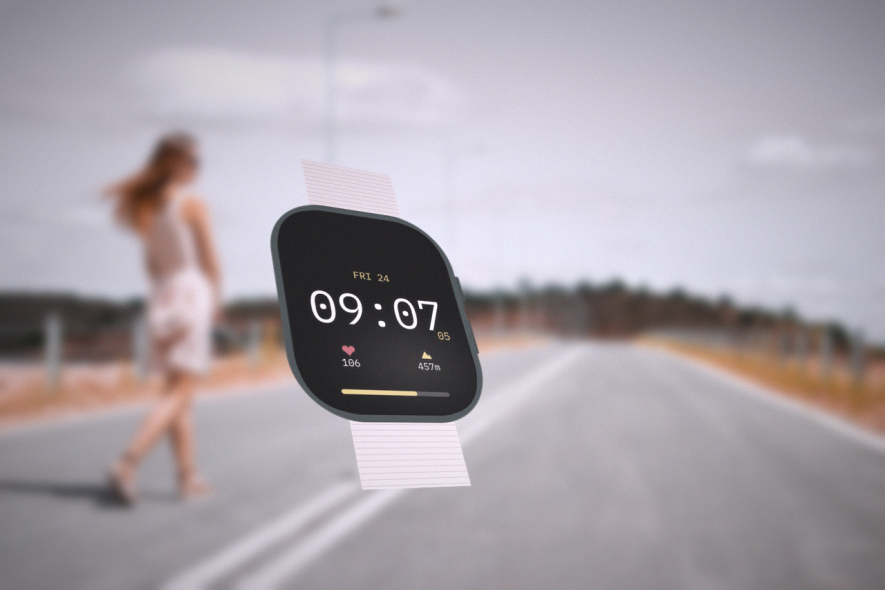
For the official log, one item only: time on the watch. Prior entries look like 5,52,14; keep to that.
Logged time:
9,07,05
